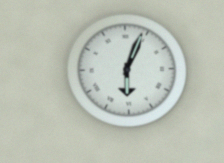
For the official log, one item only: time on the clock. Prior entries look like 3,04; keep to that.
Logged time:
6,04
